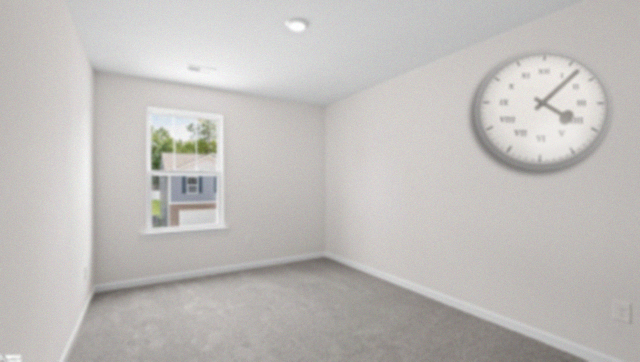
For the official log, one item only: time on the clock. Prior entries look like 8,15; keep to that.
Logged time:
4,07
